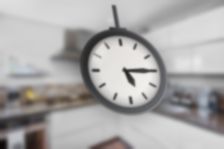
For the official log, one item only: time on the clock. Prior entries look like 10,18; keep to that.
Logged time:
5,15
